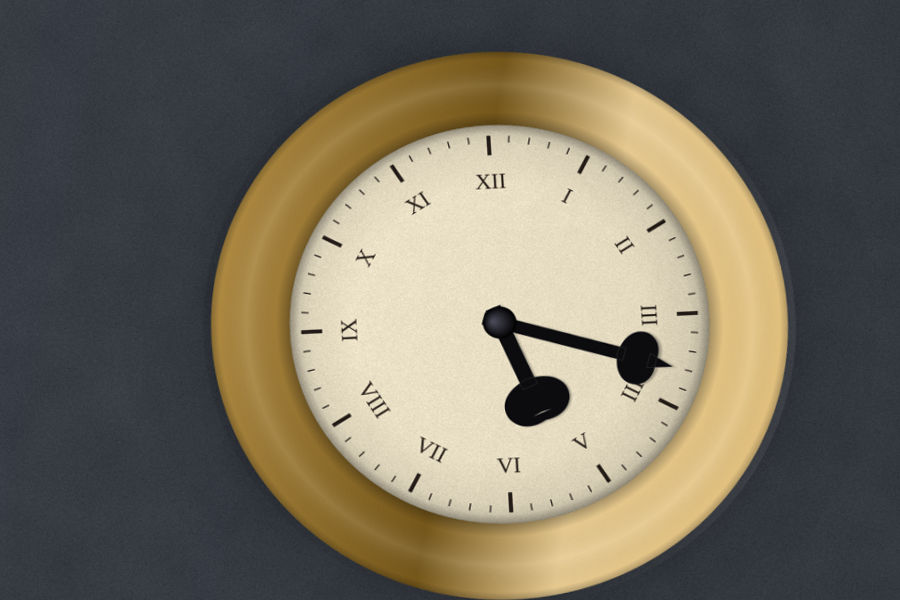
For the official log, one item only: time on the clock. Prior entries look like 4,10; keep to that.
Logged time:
5,18
